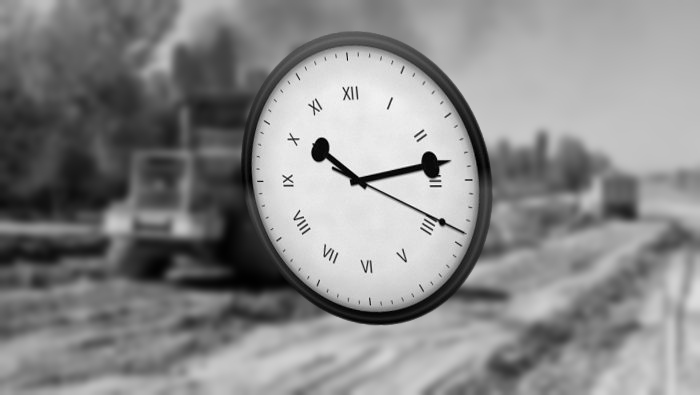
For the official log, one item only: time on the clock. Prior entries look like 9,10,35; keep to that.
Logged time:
10,13,19
